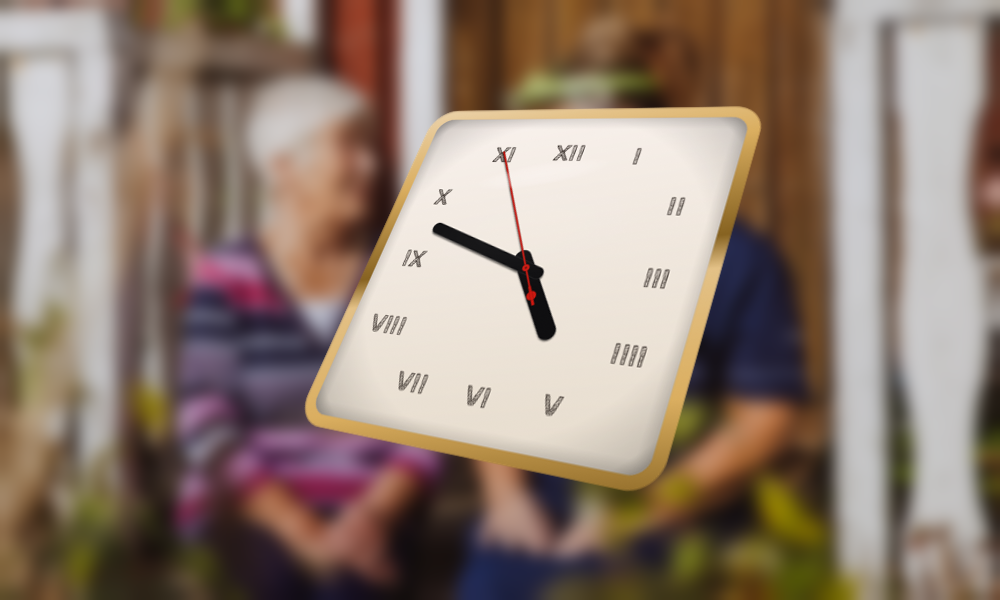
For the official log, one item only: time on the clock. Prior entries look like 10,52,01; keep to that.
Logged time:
4,47,55
